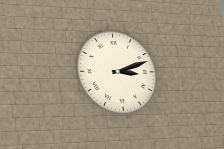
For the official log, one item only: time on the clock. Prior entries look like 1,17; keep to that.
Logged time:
3,12
